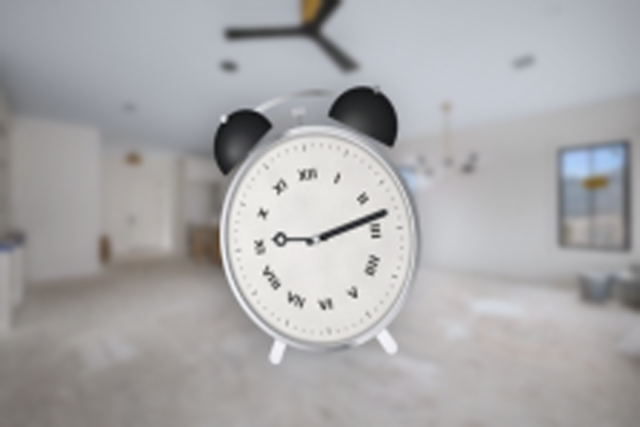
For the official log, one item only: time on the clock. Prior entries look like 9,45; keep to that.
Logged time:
9,13
